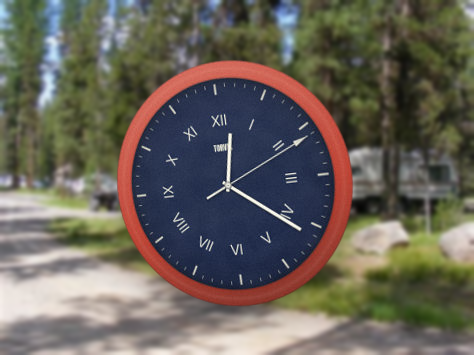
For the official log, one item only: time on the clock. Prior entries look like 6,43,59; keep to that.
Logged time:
12,21,11
